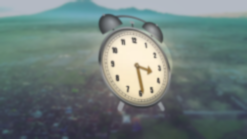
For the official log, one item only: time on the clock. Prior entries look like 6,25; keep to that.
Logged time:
3,29
